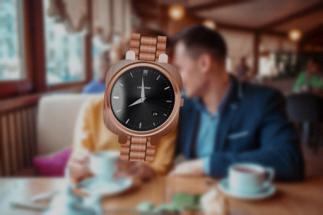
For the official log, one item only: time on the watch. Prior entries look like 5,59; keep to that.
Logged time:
7,59
